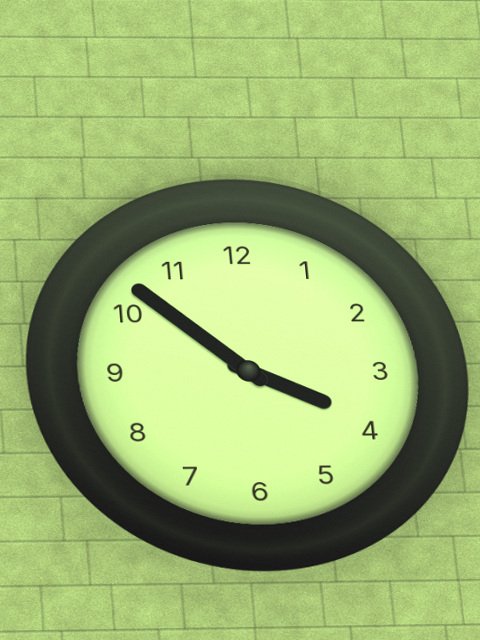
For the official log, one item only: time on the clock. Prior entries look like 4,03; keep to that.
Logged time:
3,52
